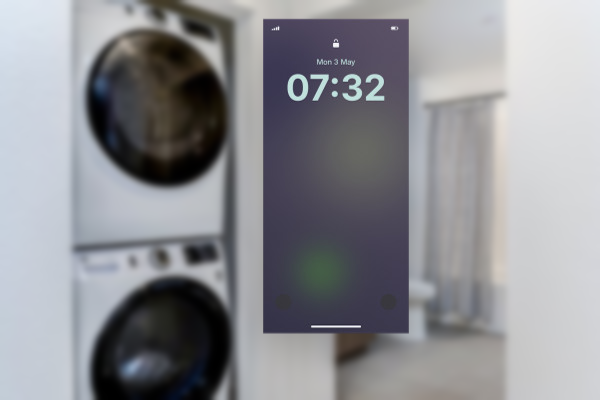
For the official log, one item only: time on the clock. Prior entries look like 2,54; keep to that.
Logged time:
7,32
